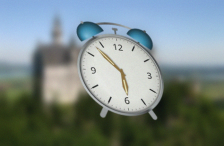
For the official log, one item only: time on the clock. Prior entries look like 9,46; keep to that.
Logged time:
5,53
